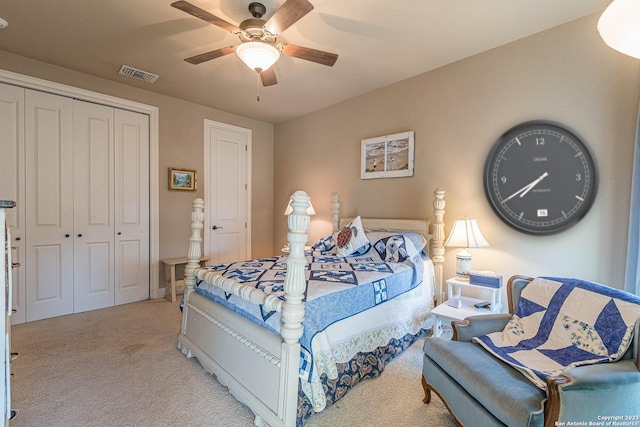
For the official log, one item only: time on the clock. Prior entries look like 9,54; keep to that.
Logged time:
7,40
